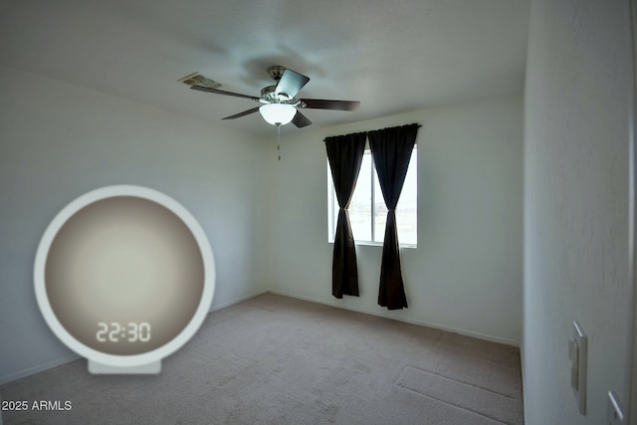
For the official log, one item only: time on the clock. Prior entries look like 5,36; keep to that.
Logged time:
22,30
